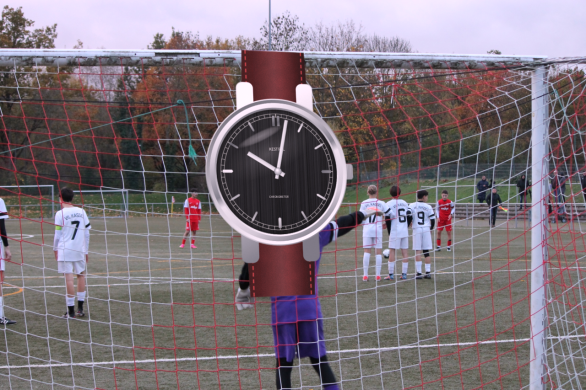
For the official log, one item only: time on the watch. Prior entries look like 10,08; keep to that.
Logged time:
10,02
